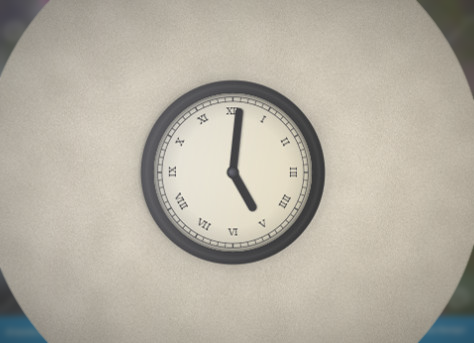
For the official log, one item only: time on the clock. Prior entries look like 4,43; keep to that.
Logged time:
5,01
